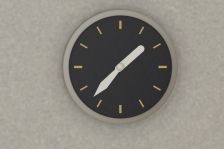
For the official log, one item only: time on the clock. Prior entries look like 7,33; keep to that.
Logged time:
1,37
